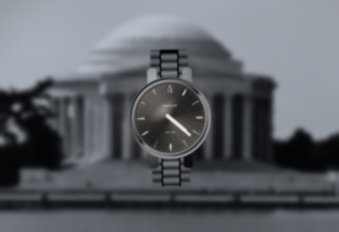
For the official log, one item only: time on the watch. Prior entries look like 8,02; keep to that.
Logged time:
4,22
